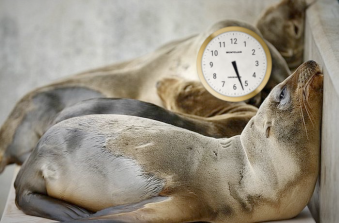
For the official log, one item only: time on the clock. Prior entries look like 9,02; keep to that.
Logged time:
5,27
